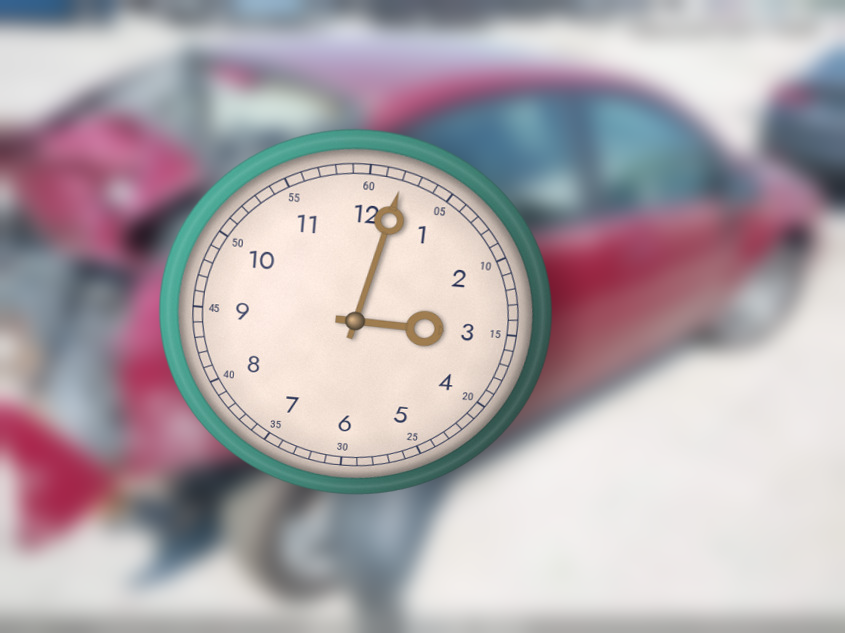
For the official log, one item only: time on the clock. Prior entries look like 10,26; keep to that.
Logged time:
3,02
